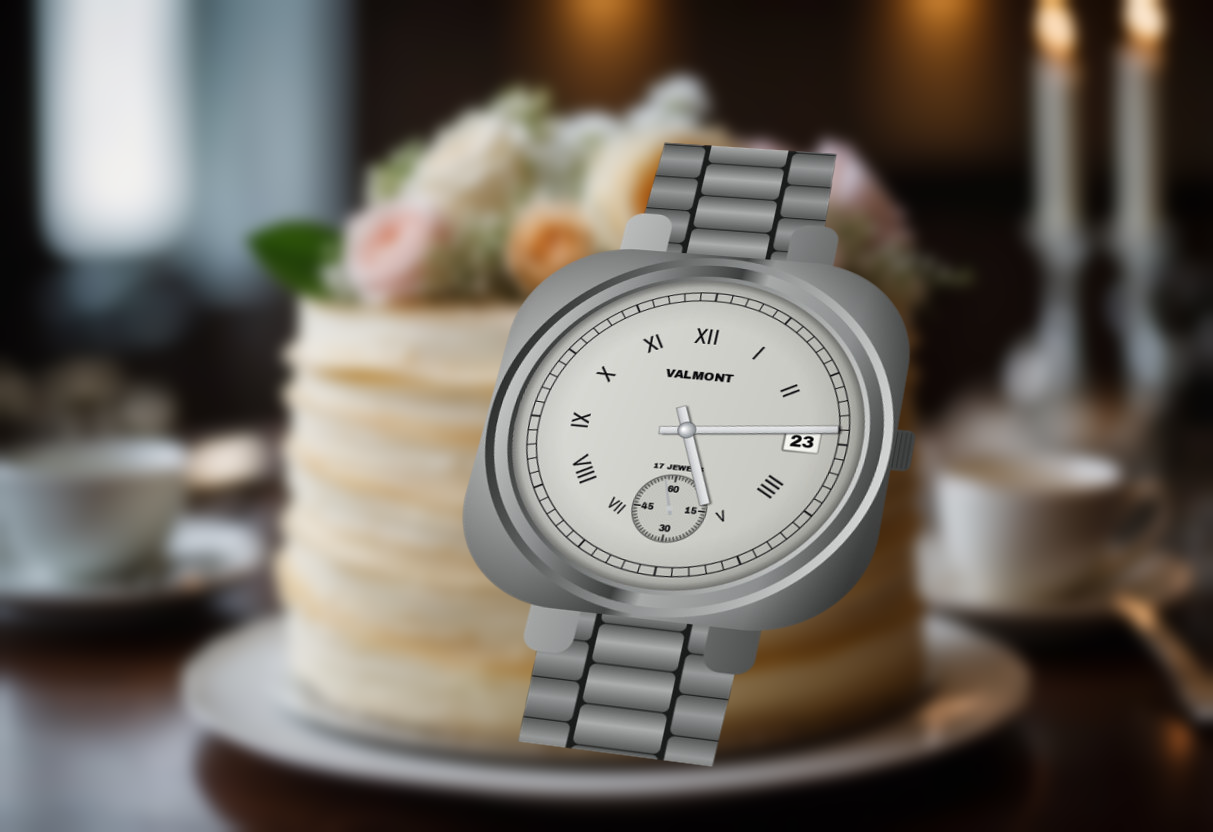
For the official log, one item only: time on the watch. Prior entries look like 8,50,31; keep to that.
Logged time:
5,13,57
